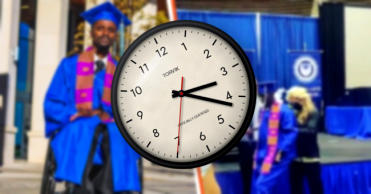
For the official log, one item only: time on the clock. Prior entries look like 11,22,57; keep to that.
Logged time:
3,21,35
